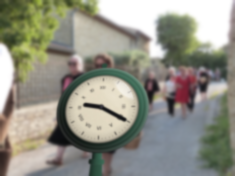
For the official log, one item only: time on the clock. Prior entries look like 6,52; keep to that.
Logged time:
9,20
